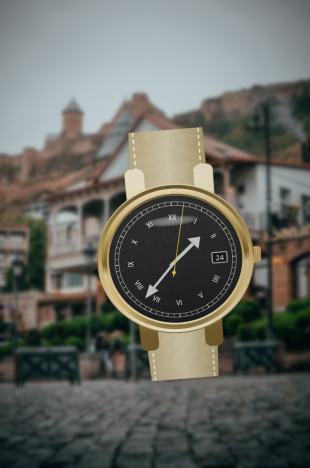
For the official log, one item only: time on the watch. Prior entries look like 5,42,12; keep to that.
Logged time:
1,37,02
